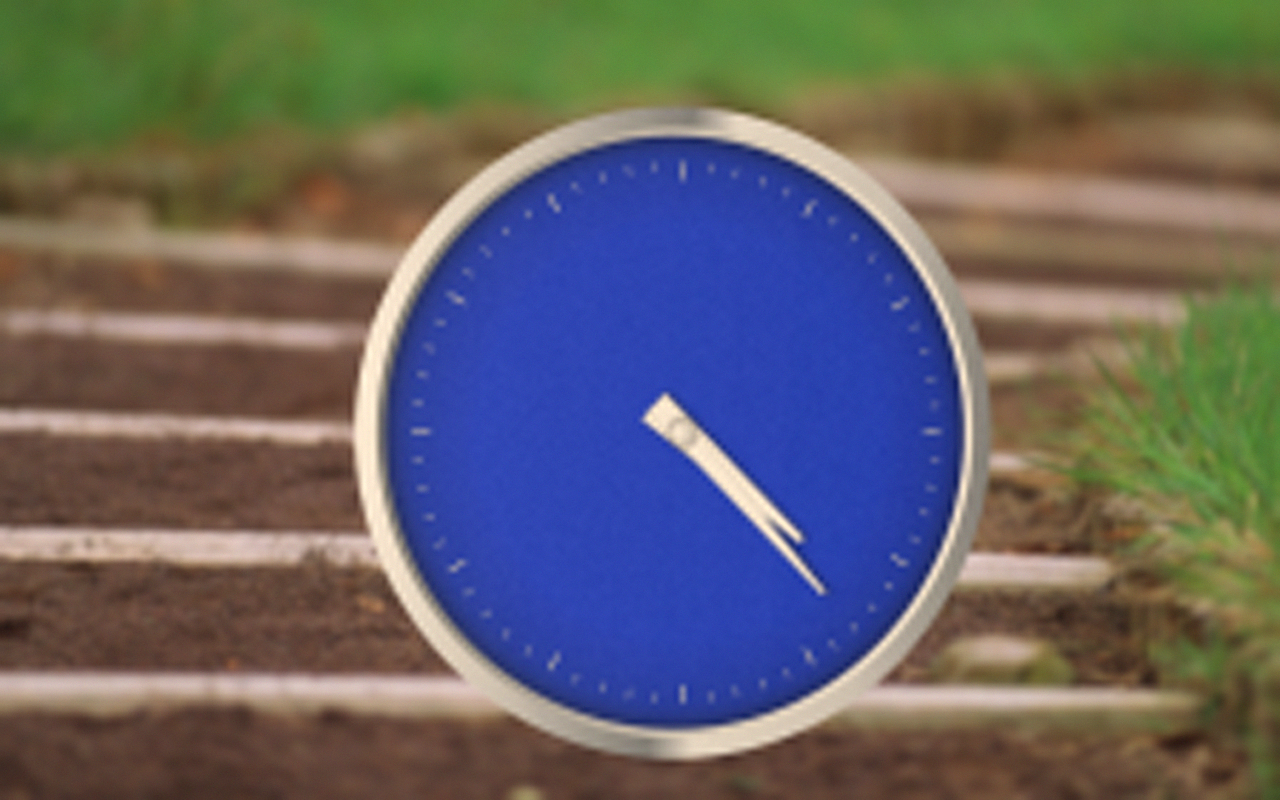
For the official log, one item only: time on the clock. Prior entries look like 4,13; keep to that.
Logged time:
4,23
